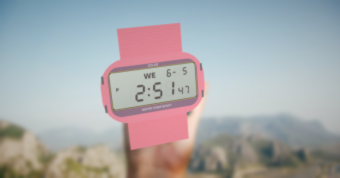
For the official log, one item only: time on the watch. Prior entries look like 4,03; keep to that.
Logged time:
2,51
